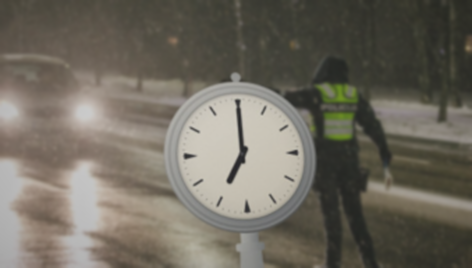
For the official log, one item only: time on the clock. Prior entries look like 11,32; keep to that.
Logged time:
7,00
